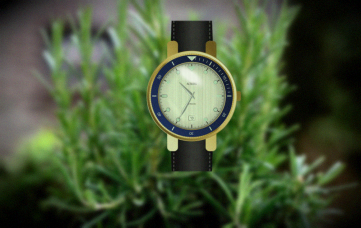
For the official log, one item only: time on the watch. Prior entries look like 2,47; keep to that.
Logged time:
10,35
